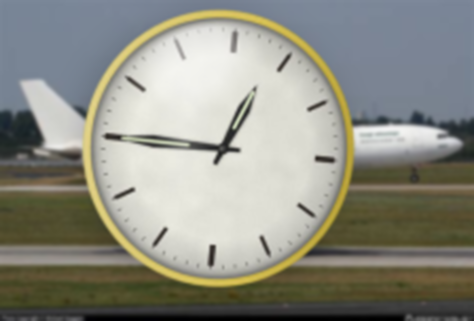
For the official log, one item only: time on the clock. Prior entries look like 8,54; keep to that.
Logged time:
12,45
